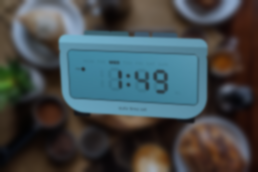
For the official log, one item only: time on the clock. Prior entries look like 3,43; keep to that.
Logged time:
1,49
